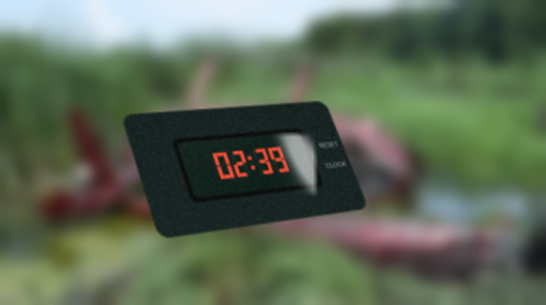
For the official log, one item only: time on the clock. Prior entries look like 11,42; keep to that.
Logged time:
2,39
